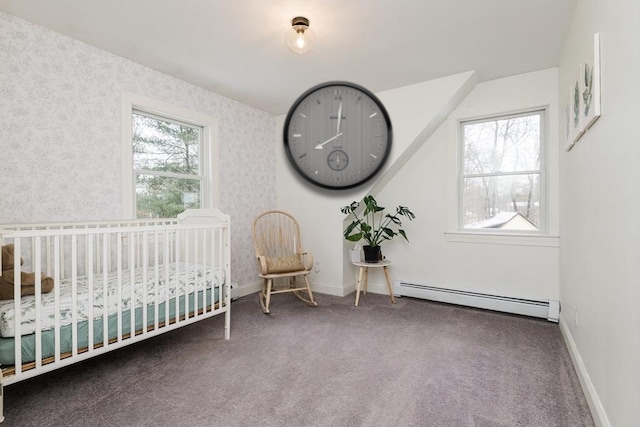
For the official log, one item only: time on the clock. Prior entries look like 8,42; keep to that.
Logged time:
8,01
